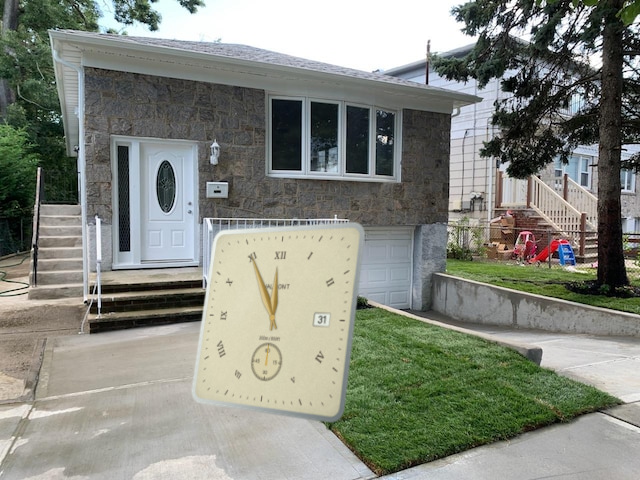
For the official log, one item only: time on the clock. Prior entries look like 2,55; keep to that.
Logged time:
11,55
